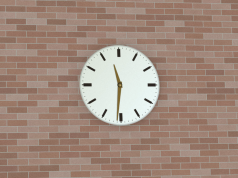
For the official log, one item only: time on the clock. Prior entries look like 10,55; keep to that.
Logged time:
11,31
